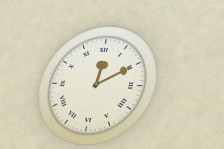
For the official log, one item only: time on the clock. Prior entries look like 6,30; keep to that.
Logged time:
12,10
